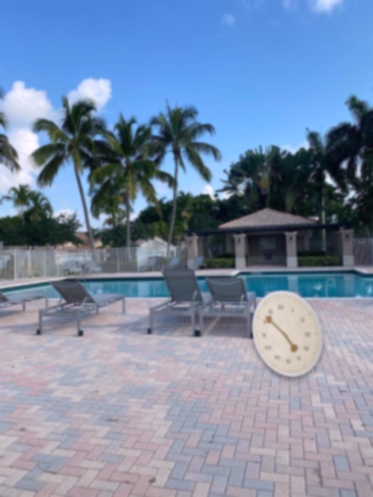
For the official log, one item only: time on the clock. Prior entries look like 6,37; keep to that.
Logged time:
4,52
